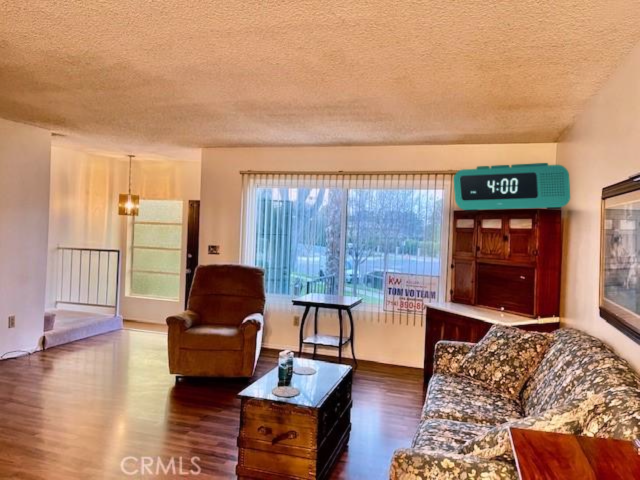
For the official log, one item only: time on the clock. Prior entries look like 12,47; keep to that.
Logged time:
4,00
